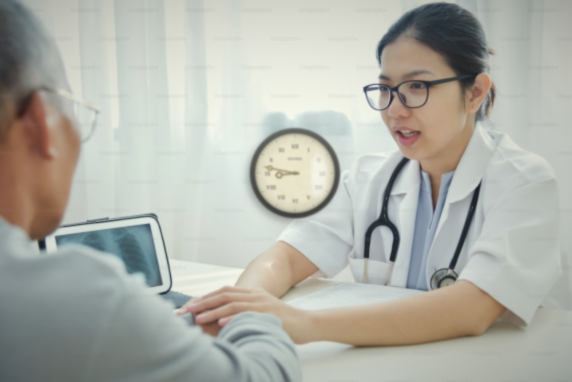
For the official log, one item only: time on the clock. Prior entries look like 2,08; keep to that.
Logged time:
8,47
